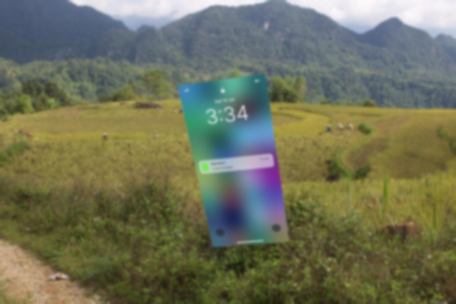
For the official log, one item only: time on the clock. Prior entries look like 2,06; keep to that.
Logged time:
3,34
